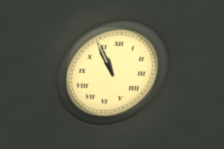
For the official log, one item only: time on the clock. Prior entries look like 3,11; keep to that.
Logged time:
10,54
